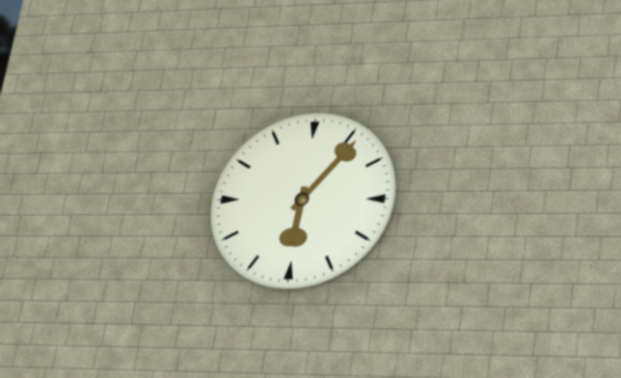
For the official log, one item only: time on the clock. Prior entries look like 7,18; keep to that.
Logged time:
6,06
